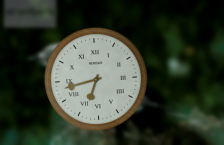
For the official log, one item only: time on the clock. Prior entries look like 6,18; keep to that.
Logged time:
6,43
